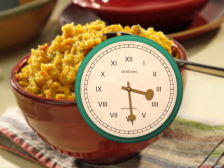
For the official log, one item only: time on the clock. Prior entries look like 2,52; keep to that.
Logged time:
3,29
